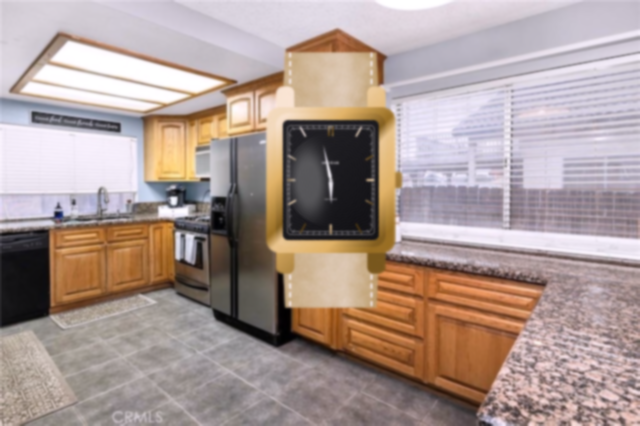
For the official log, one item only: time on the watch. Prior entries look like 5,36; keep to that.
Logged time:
5,58
